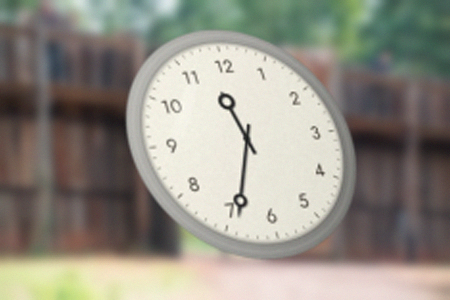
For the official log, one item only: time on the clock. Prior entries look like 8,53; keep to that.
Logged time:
11,34
